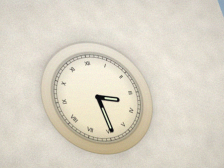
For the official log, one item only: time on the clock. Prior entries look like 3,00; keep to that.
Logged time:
3,29
